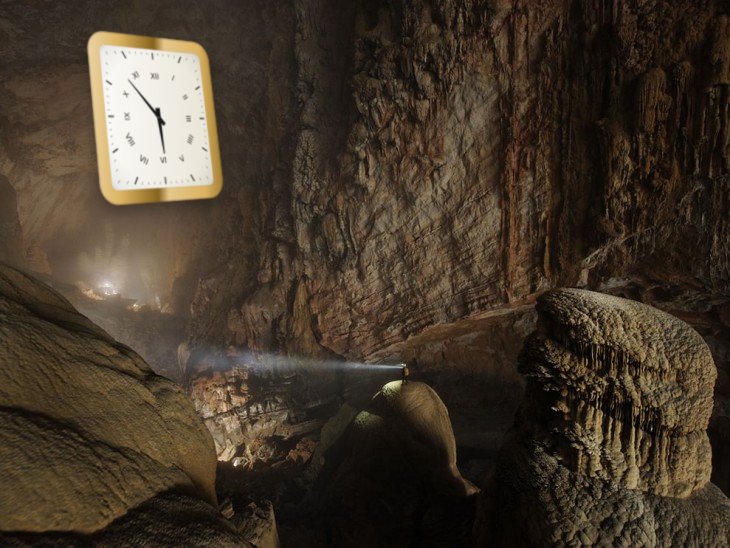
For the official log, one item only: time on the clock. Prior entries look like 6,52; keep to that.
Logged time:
5,53
